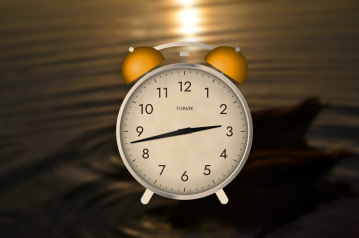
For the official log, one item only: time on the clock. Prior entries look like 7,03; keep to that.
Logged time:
2,43
